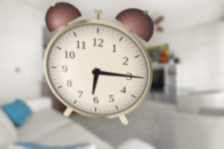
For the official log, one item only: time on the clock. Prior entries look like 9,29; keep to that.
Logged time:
6,15
